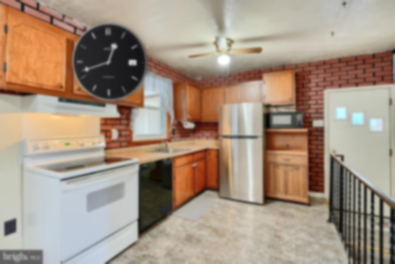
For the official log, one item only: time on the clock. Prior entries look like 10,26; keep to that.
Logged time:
12,42
